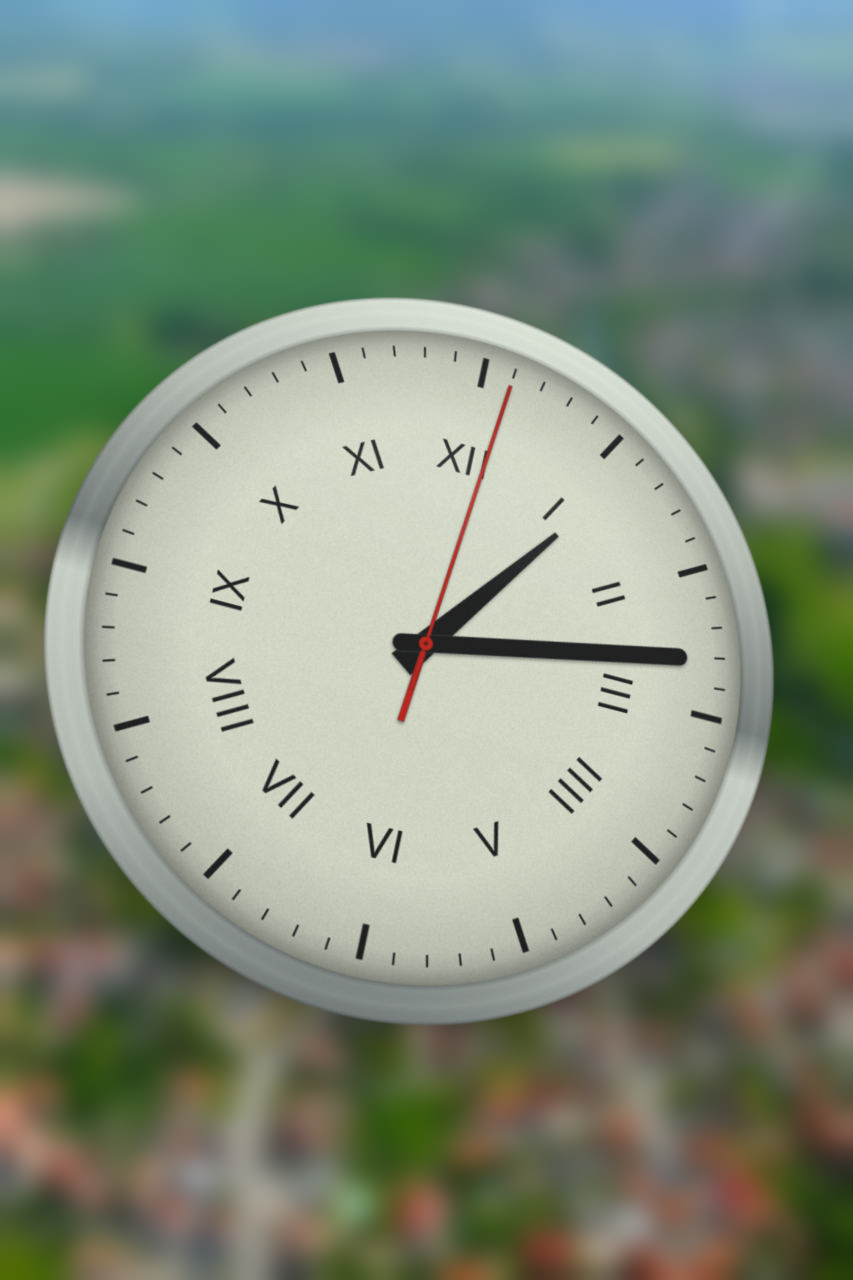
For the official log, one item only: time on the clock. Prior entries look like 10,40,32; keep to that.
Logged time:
1,13,01
